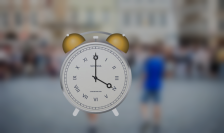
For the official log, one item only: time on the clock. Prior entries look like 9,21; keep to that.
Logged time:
4,00
